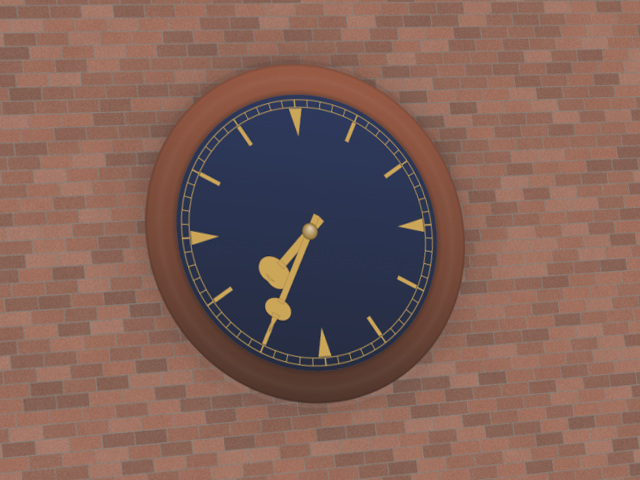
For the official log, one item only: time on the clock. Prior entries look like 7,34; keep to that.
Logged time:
7,35
